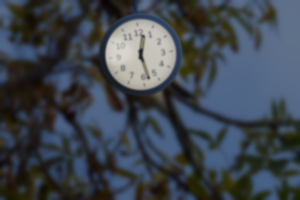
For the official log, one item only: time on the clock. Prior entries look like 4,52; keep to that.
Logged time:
12,28
